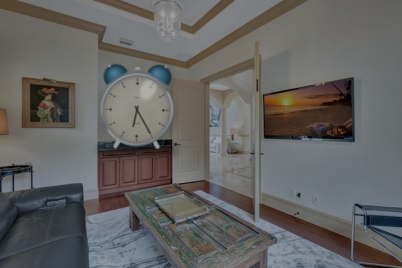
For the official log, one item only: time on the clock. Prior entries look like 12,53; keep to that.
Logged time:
6,25
